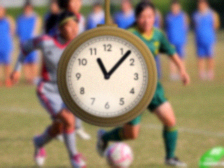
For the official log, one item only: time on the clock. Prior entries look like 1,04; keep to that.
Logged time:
11,07
